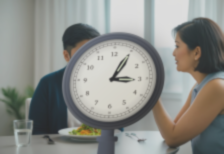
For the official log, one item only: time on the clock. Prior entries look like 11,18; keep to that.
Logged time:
3,05
